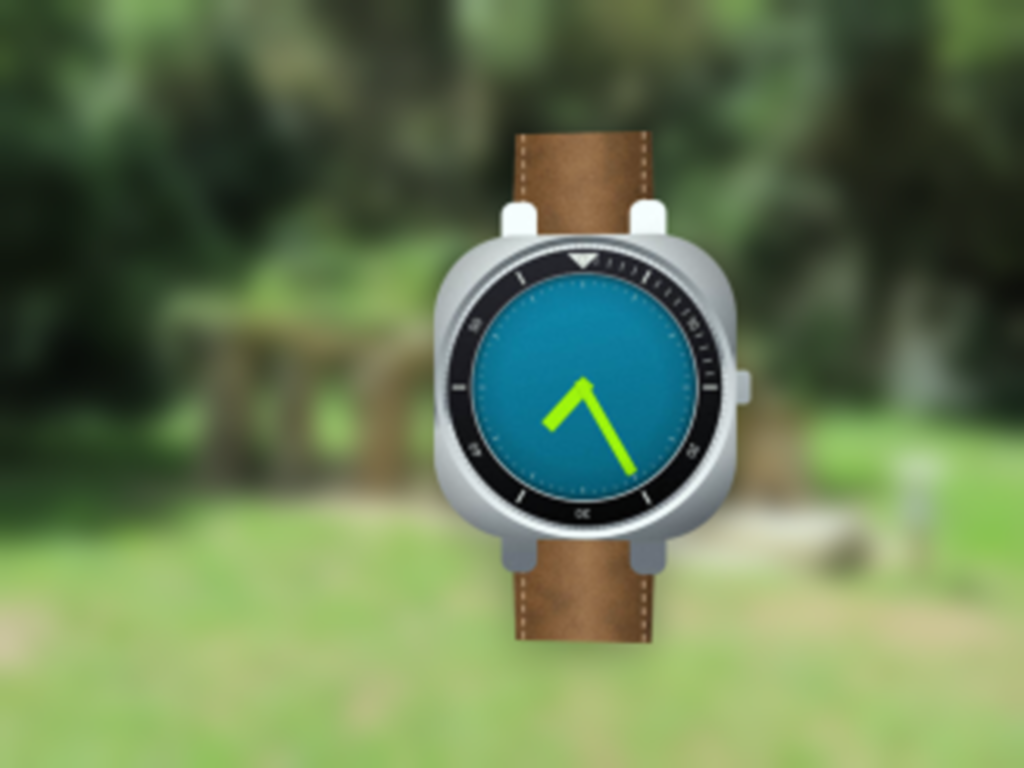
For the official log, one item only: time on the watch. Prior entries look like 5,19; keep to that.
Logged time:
7,25
